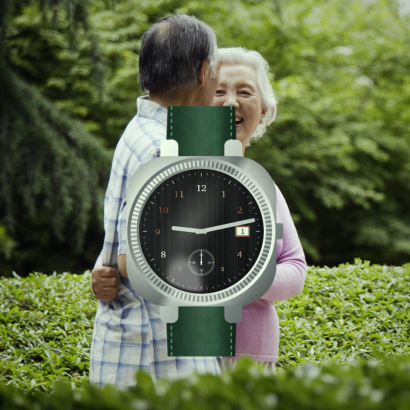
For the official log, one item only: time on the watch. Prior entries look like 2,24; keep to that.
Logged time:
9,13
